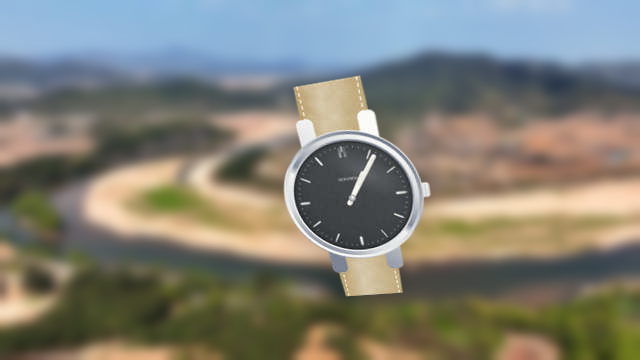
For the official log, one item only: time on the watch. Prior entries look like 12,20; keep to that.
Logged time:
1,06
